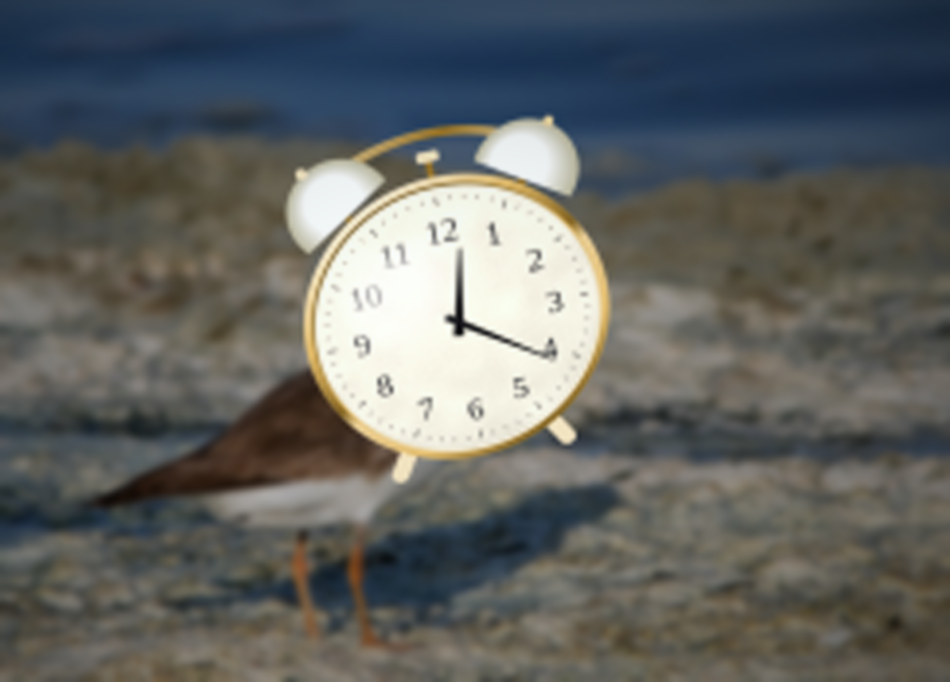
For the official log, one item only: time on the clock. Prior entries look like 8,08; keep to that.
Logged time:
12,21
